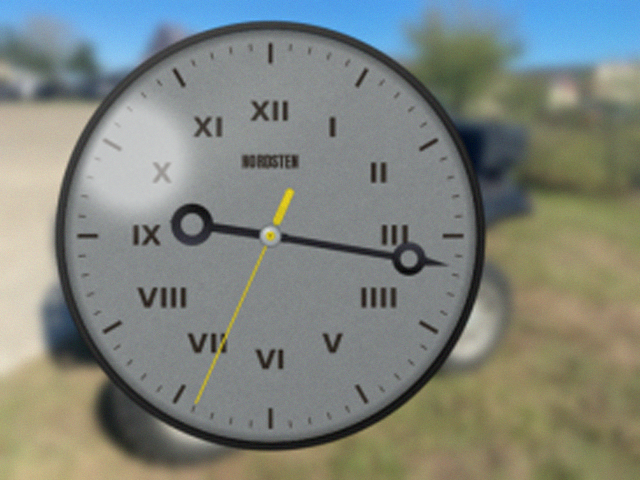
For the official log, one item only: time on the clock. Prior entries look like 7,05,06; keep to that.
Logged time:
9,16,34
